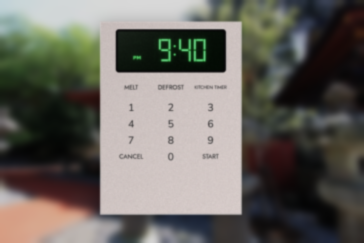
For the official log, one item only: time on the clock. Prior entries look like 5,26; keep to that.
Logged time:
9,40
